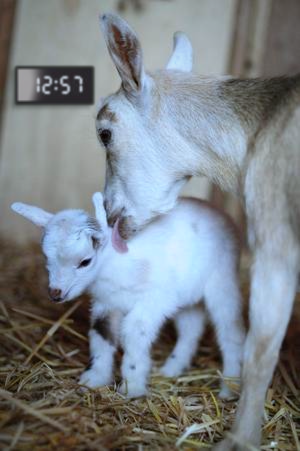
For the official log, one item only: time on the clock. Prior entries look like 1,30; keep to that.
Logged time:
12,57
